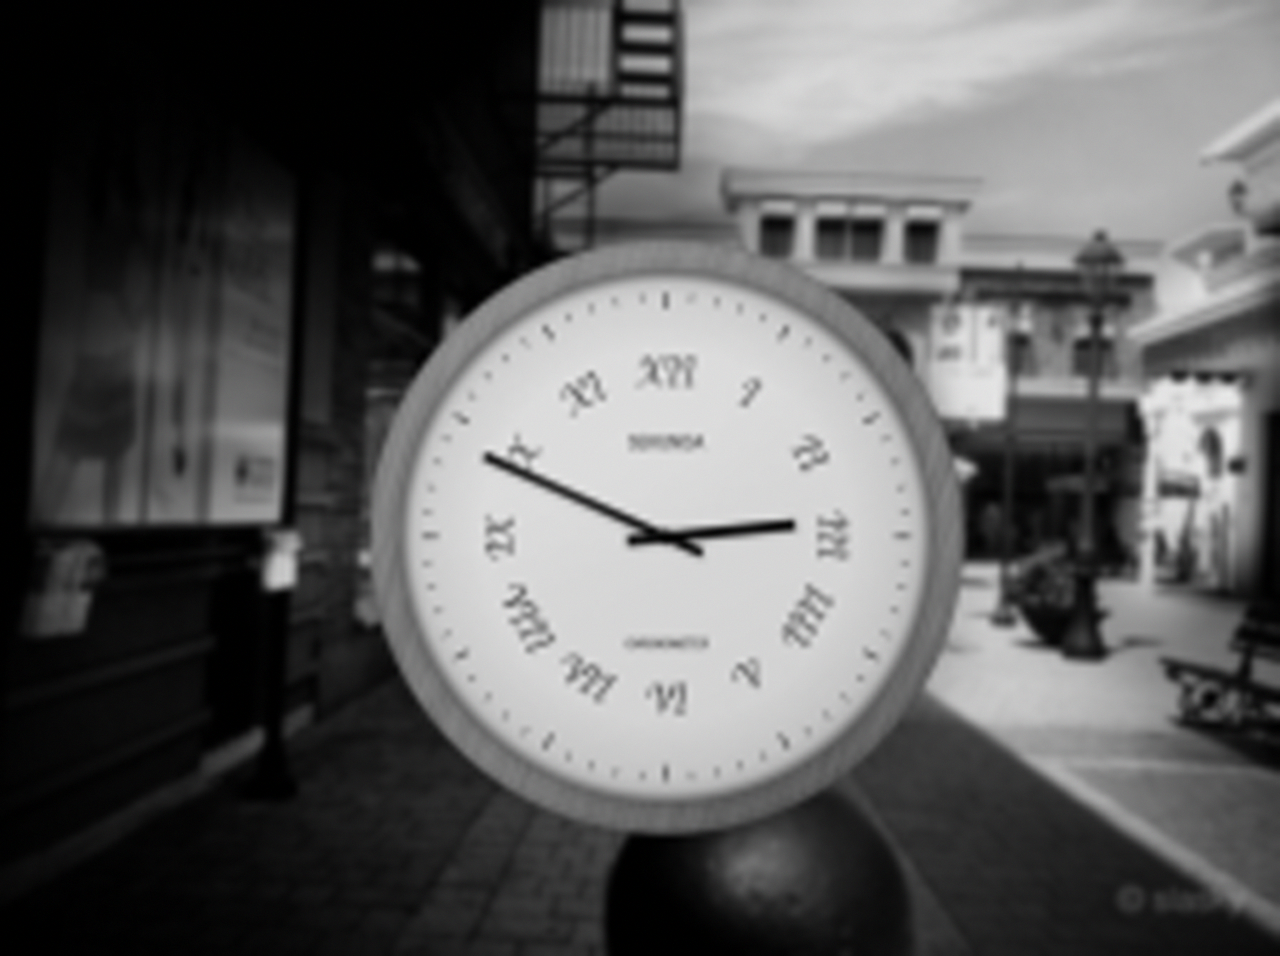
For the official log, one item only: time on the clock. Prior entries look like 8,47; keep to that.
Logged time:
2,49
